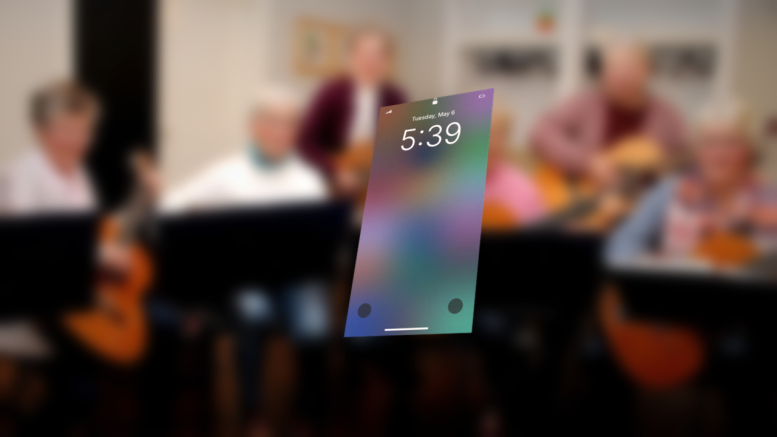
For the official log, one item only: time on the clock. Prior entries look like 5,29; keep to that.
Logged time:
5,39
